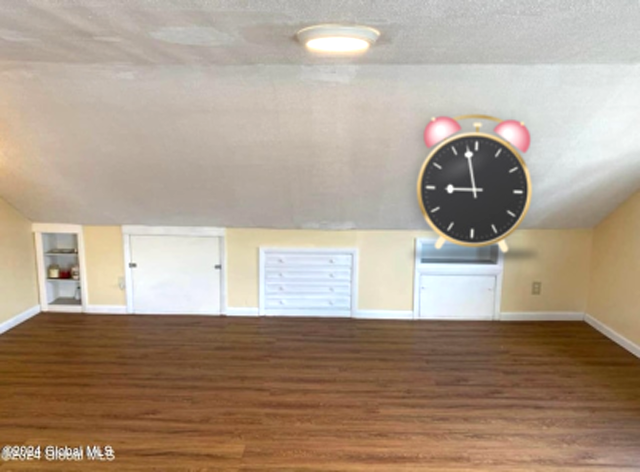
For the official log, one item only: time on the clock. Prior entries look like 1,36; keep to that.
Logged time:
8,58
